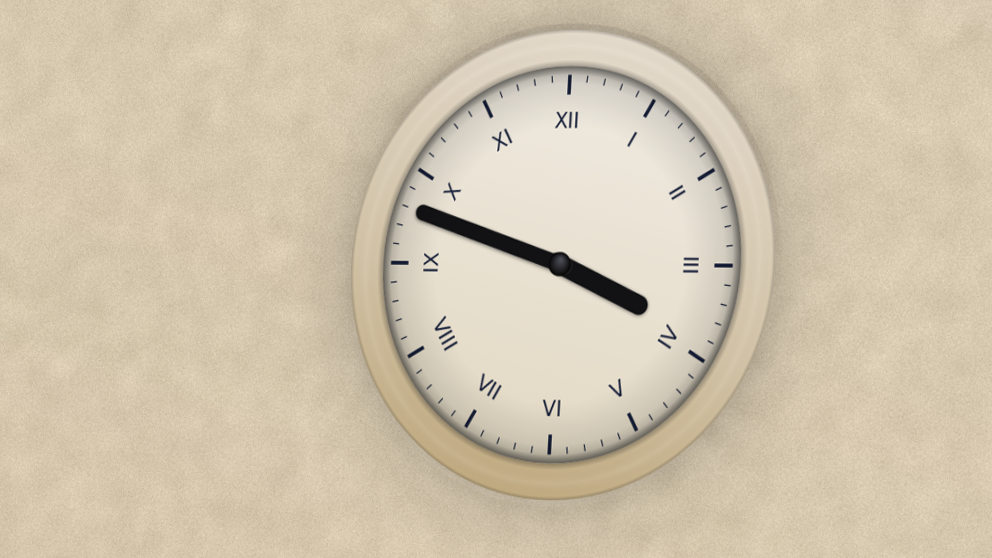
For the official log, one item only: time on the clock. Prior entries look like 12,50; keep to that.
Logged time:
3,48
